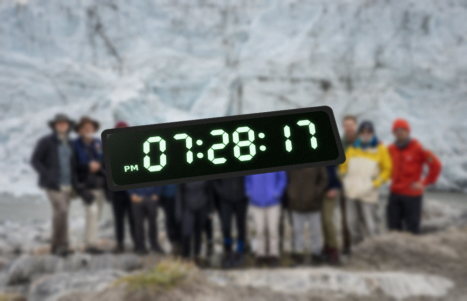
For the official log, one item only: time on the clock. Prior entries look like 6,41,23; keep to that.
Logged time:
7,28,17
